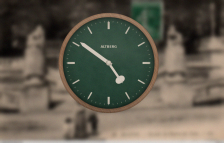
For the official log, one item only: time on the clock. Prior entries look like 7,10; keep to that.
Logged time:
4,51
